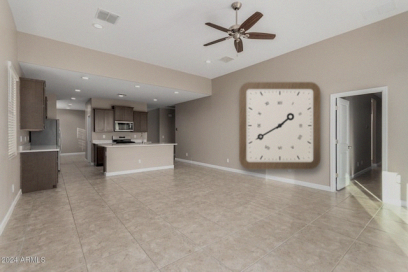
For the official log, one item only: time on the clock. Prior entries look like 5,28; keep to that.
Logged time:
1,40
